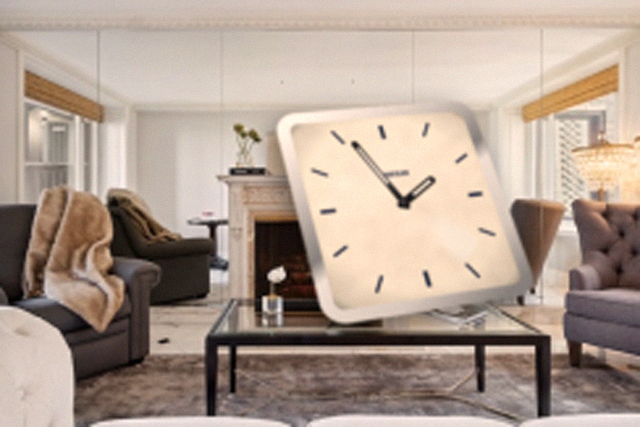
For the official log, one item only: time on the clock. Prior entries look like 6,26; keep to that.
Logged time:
1,56
